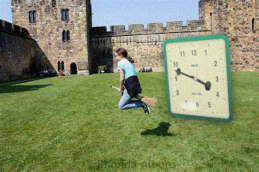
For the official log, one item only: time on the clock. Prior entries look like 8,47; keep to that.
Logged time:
3,48
